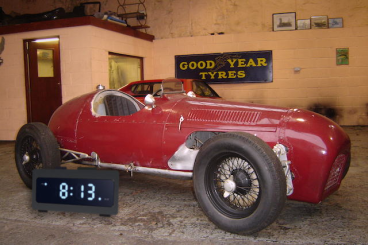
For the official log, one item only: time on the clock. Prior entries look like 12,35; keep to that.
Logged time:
8,13
